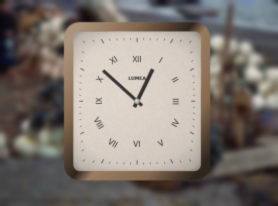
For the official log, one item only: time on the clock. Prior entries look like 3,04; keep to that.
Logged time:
12,52
